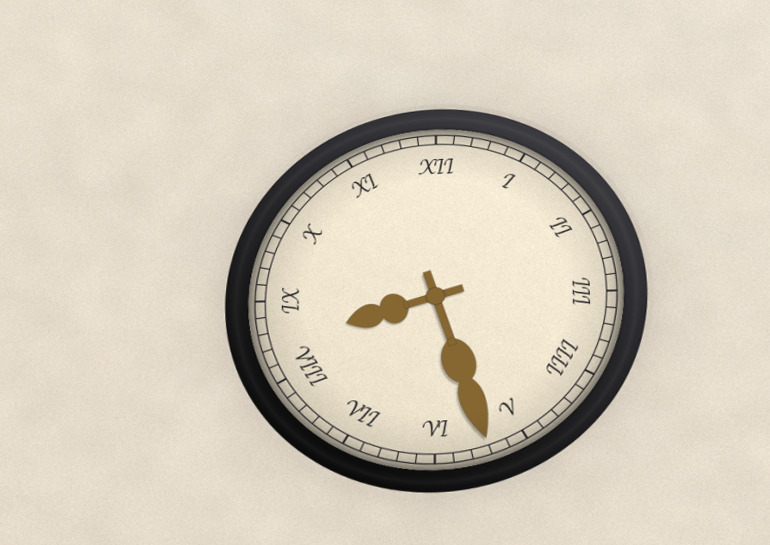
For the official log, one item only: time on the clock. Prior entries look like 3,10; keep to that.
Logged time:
8,27
